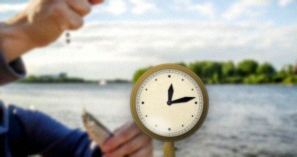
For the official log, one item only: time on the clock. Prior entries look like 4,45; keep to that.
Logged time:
12,13
